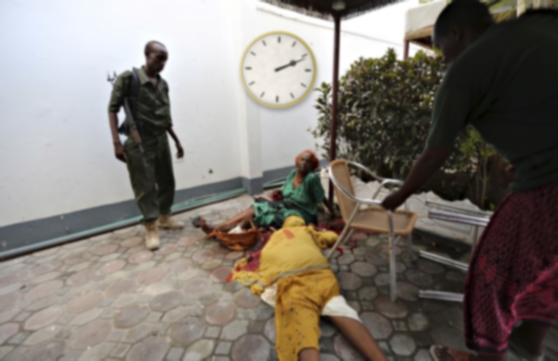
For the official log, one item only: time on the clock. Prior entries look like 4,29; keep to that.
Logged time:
2,11
